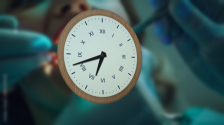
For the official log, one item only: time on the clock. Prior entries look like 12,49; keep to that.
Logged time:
6,42
